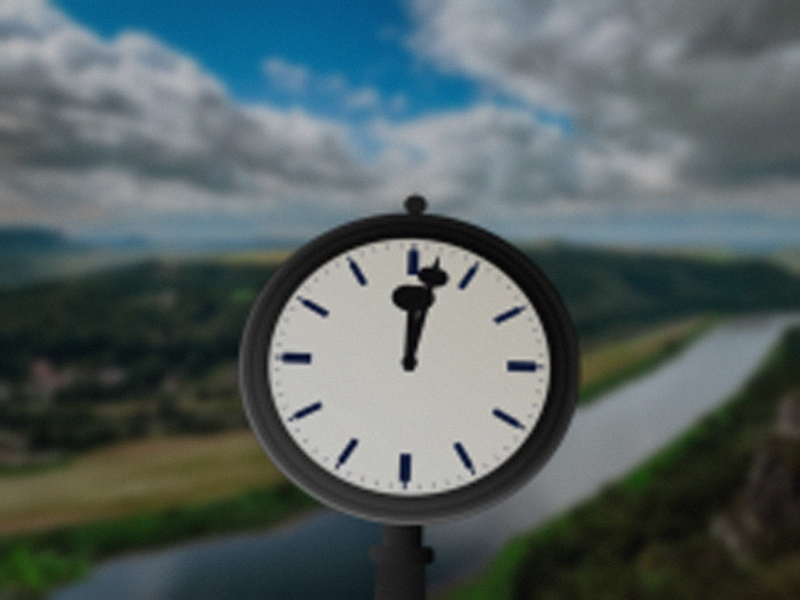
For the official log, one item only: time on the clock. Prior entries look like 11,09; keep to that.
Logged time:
12,02
